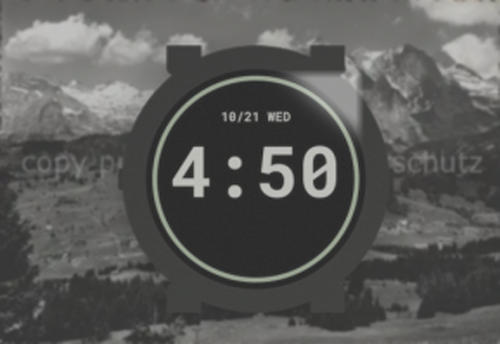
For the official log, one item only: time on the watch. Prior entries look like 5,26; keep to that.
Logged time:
4,50
